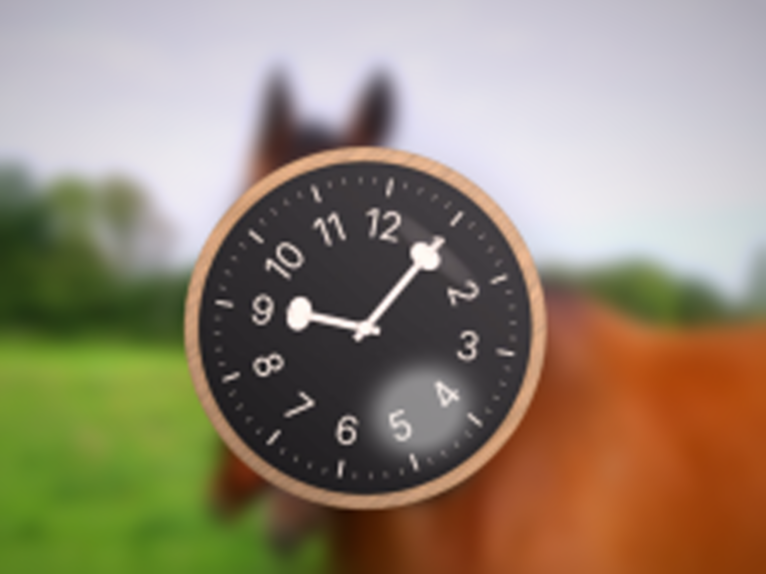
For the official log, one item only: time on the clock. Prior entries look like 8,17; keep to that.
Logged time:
9,05
